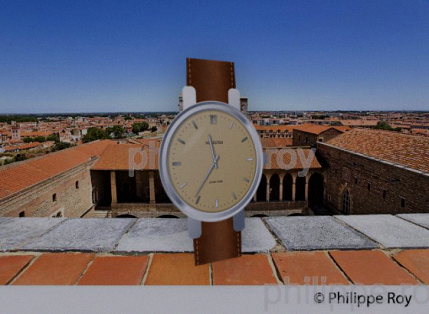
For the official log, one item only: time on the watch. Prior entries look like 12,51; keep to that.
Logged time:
11,36
